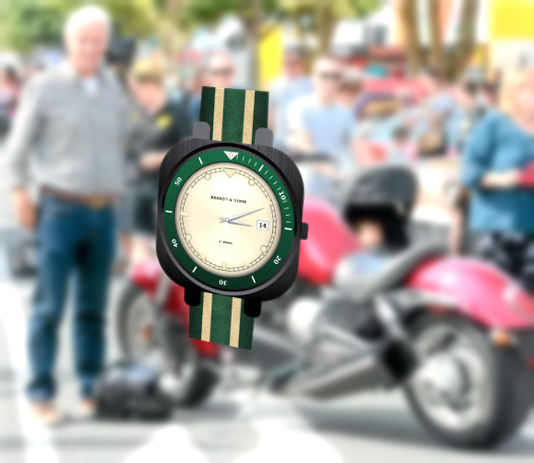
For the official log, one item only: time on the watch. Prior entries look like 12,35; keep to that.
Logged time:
3,11
